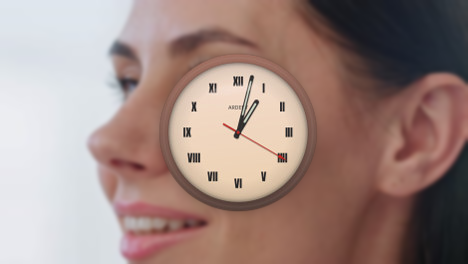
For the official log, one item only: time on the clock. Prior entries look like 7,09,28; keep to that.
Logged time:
1,02,20
